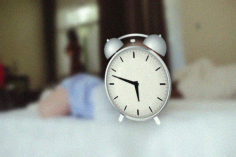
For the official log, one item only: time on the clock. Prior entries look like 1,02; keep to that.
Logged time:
5,48
